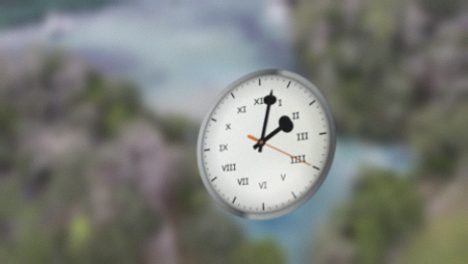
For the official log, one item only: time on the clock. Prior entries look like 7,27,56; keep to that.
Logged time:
2,02,20
